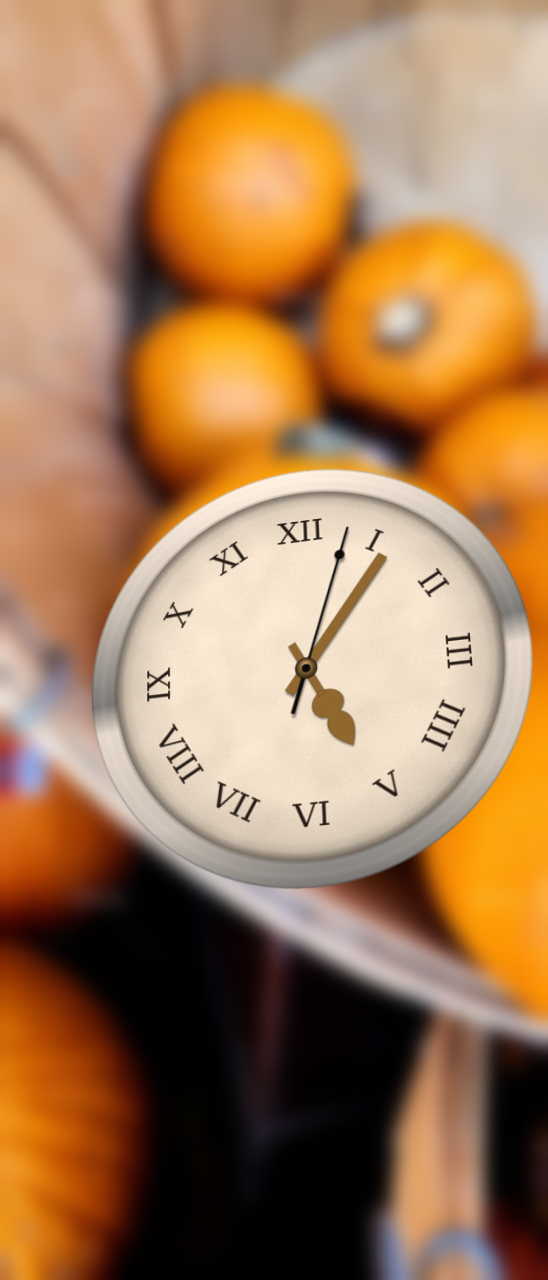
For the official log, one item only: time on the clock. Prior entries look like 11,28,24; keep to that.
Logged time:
5,06,03
